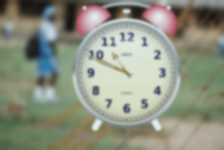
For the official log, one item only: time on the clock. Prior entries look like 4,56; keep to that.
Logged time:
10,49
